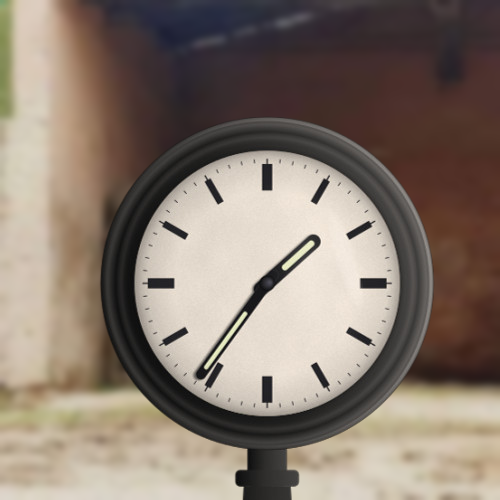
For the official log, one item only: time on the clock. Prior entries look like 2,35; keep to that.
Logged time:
1,36
